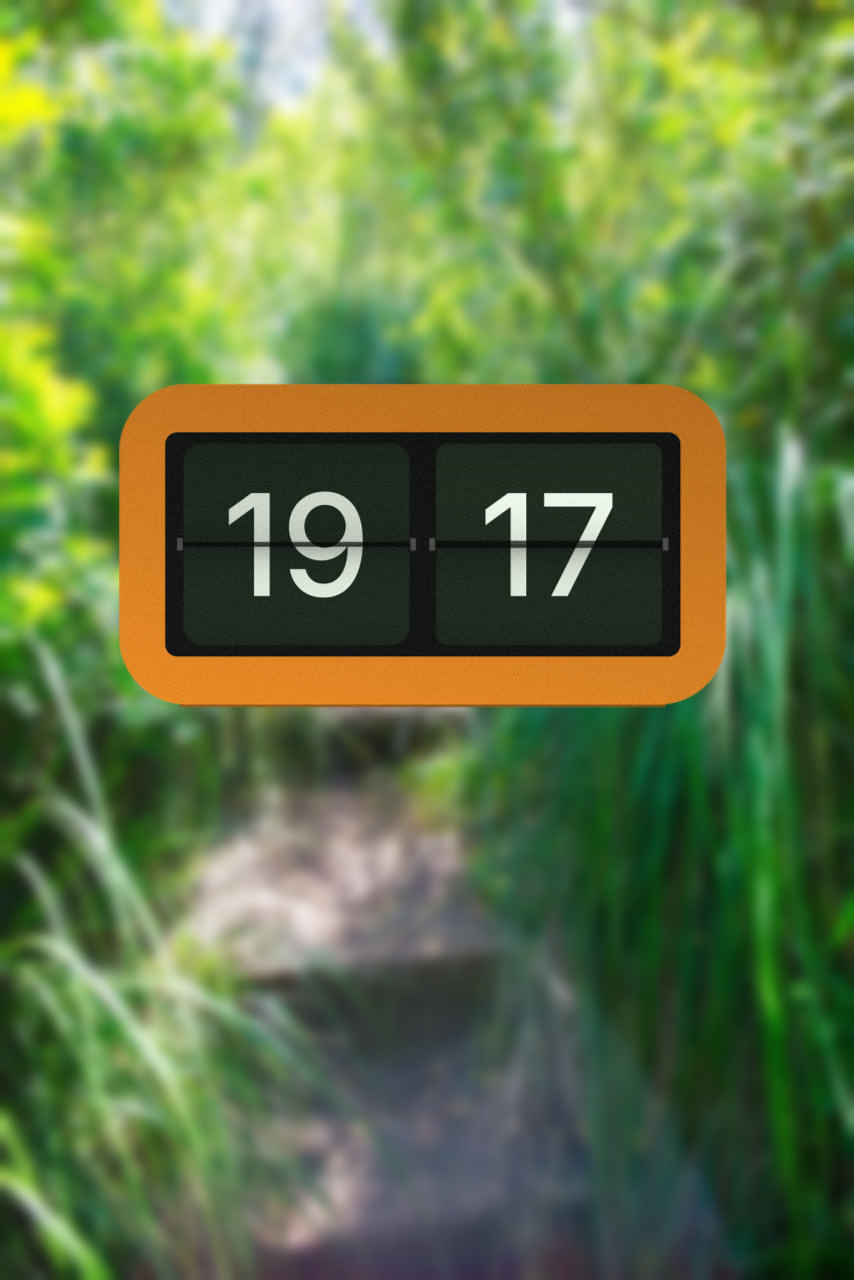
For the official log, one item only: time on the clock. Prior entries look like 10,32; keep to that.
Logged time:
19,17
